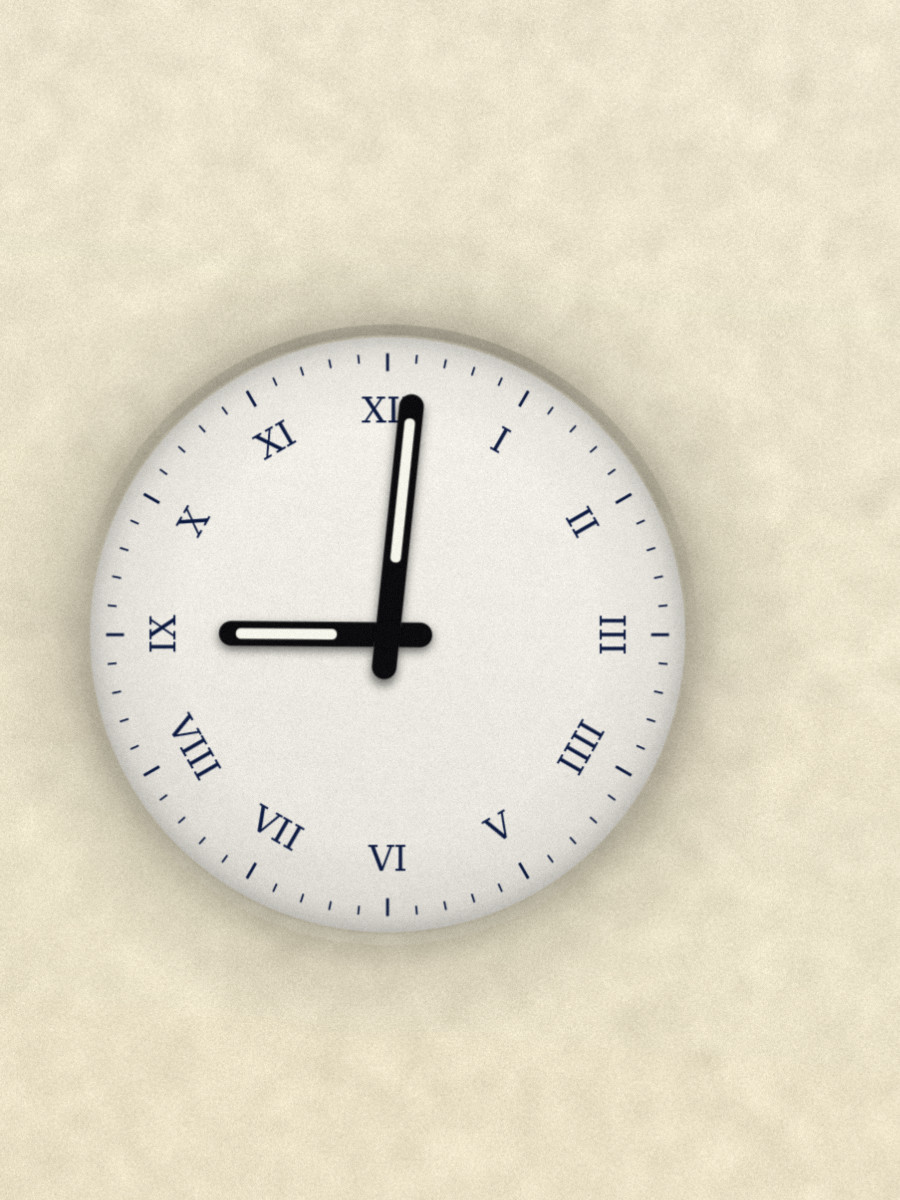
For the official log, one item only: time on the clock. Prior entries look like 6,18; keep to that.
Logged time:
9,01
